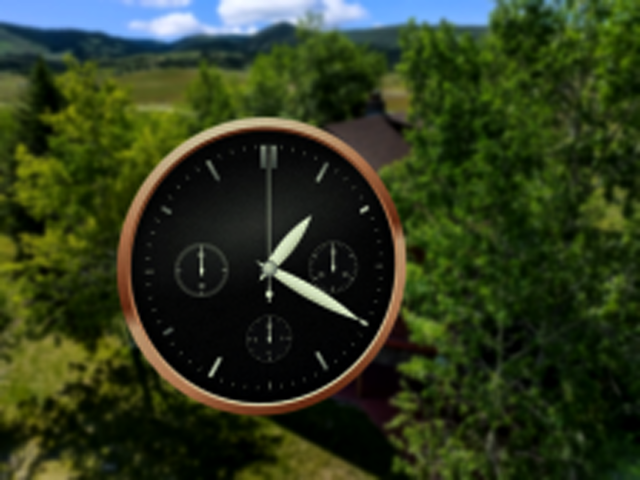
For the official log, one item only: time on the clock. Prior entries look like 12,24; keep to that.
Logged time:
1,20
